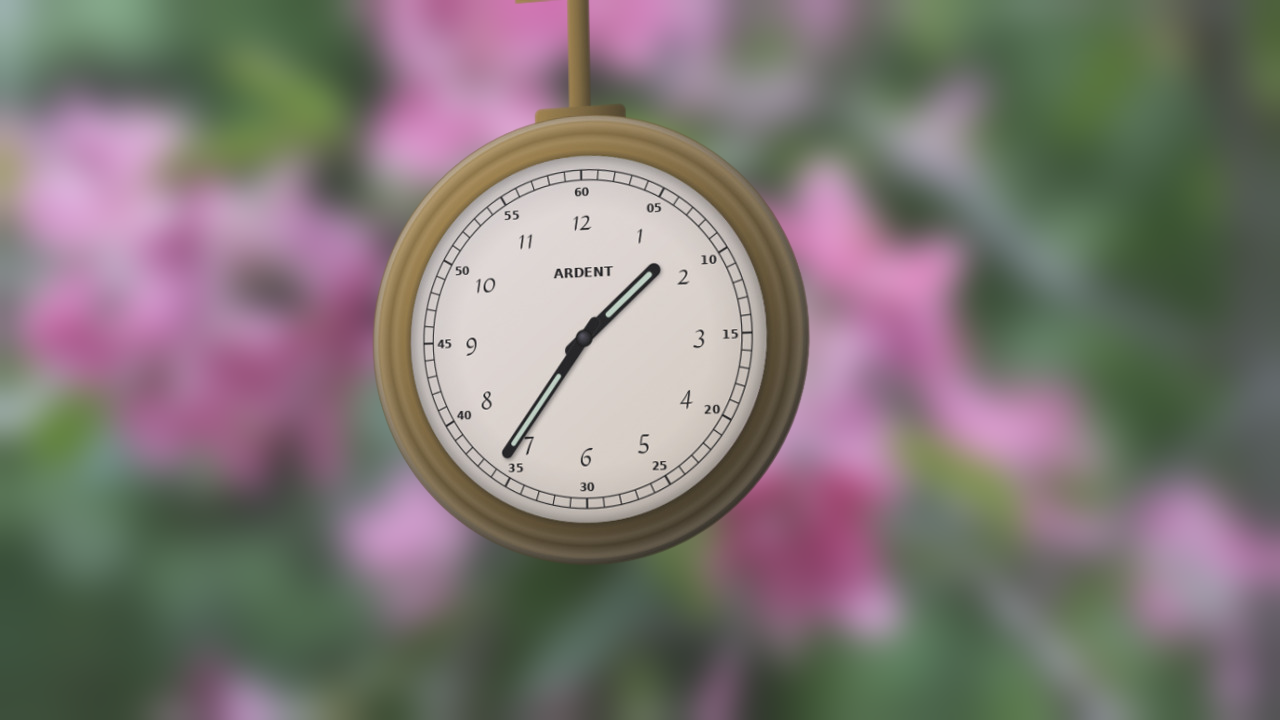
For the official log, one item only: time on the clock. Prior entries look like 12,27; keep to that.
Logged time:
1,36
